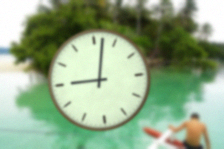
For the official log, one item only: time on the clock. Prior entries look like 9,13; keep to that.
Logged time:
9,02
